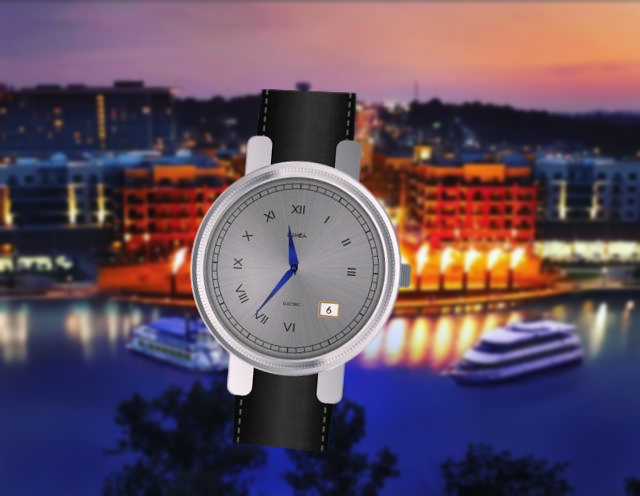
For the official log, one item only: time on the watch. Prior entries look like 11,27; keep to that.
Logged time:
11,36
